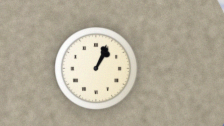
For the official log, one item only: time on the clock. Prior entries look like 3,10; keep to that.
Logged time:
1,04
